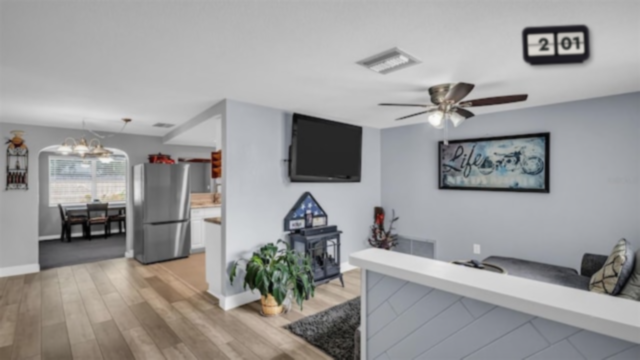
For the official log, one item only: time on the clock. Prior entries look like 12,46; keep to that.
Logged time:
2,01
